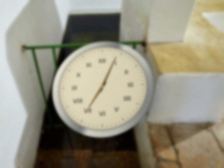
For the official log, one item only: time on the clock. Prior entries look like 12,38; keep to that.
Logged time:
7,04
